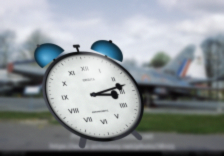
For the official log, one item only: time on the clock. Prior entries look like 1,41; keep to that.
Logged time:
3,13
